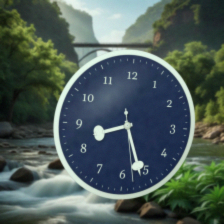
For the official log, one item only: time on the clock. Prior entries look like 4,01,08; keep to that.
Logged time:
8,26,28
